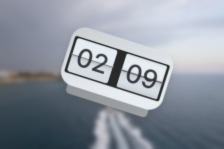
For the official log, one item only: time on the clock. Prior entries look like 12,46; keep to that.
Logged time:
2,09
